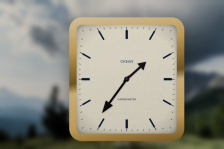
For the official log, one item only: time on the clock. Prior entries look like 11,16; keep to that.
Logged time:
1,36
